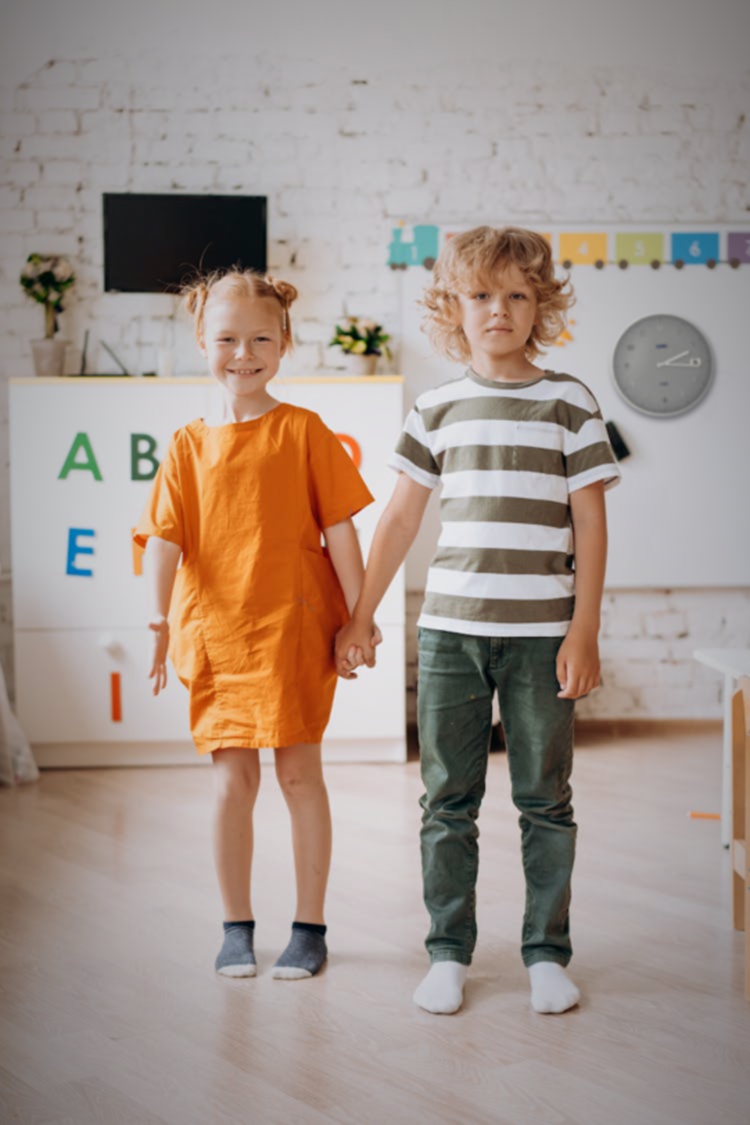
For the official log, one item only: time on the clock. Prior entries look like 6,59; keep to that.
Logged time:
2,16
